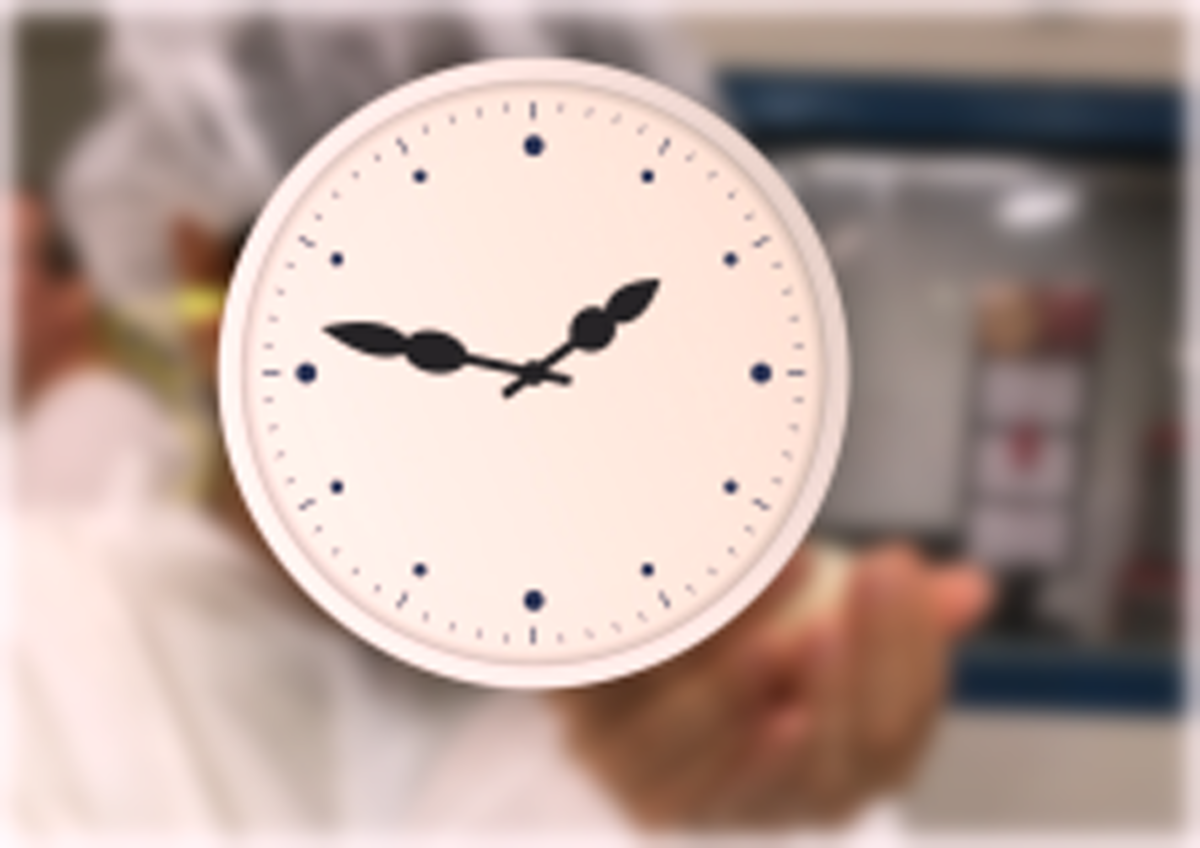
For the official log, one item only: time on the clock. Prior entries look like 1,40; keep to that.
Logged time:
1,47
